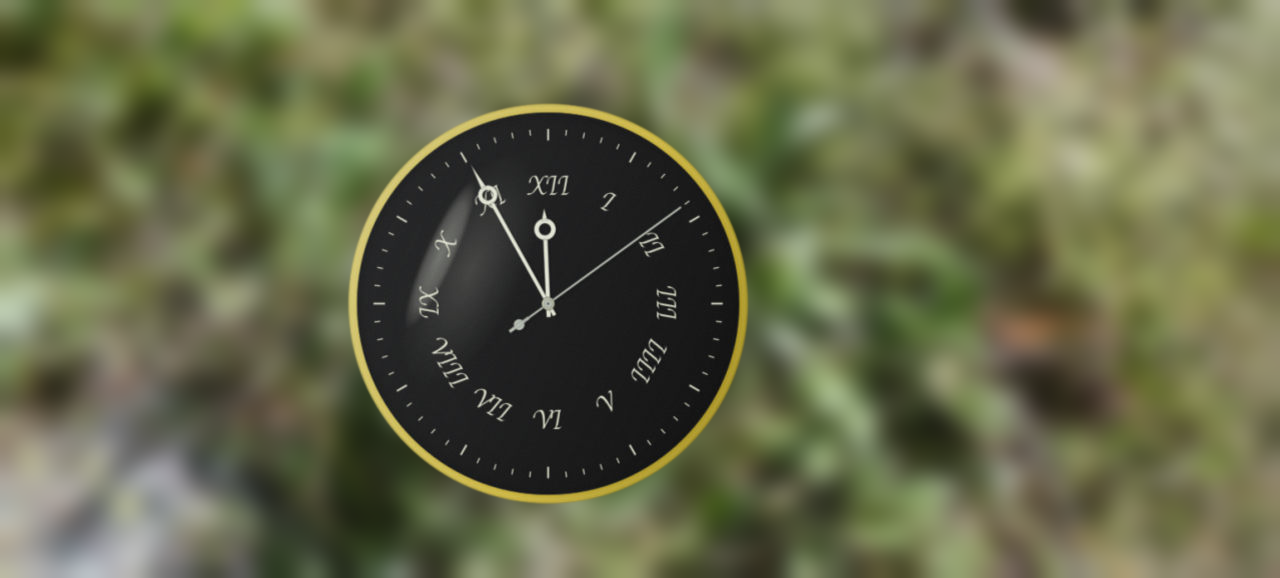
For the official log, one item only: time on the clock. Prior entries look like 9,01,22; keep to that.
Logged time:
11,55,09
